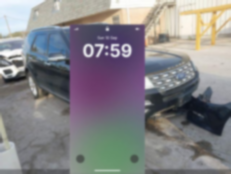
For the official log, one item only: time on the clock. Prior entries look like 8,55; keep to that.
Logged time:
7,59
